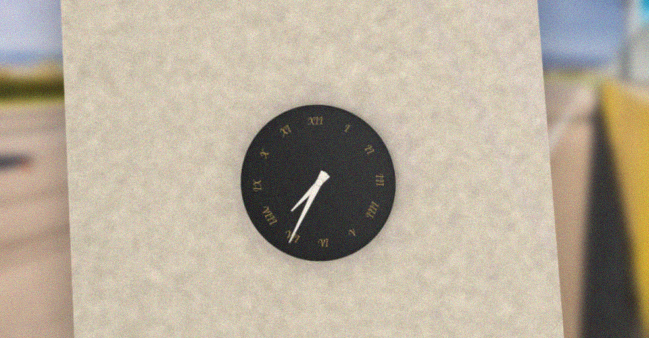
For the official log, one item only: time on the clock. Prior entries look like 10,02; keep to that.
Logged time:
7,35
